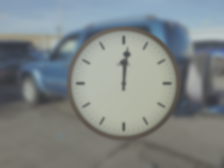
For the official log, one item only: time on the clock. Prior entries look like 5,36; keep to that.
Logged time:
12,01
